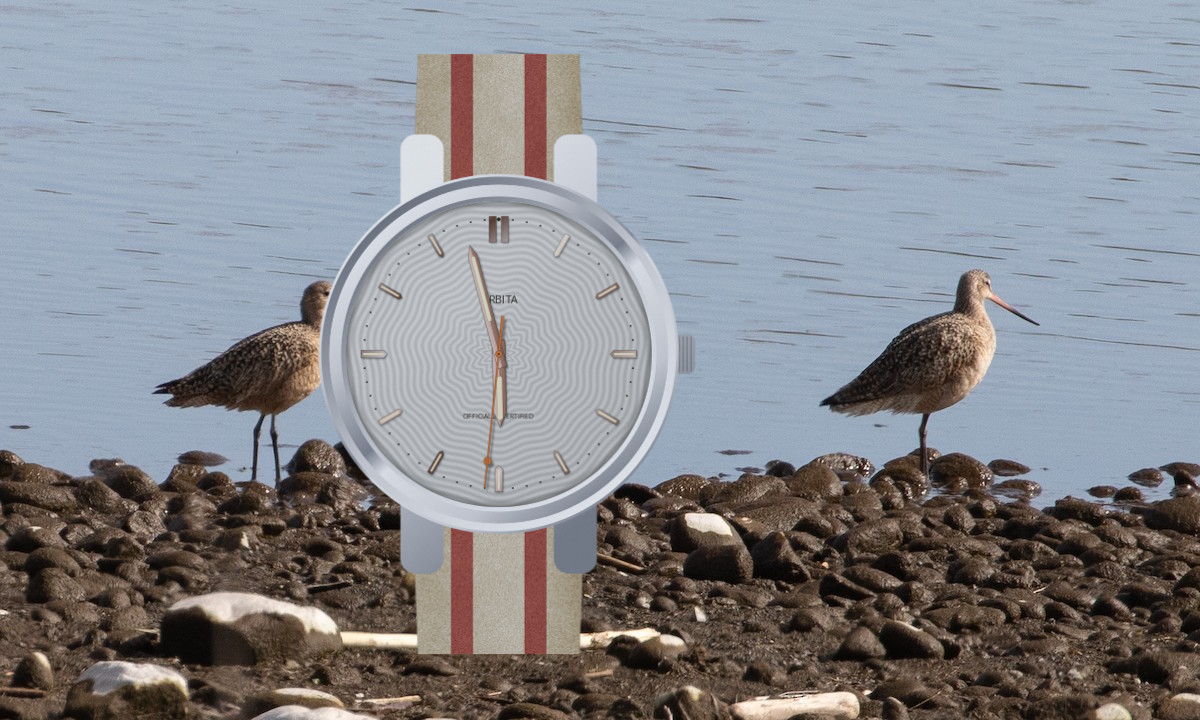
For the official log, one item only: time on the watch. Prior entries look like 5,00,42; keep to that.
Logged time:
5,57,31
